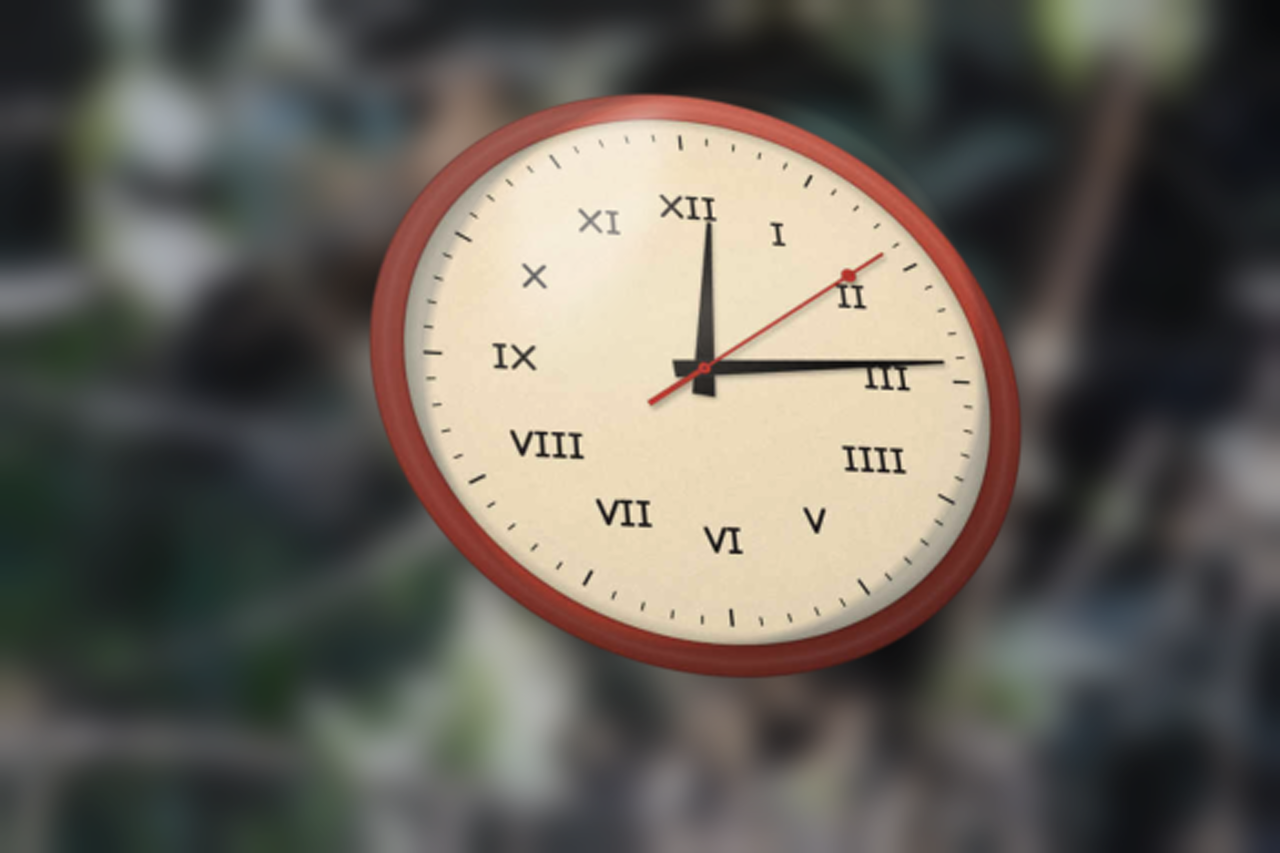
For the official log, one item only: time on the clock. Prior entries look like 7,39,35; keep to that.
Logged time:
12,14,09
